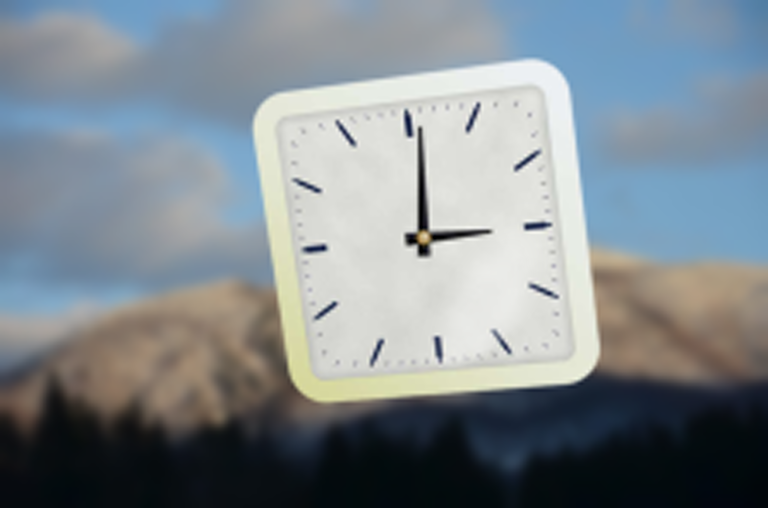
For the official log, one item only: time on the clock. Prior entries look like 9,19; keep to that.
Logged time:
3,01
